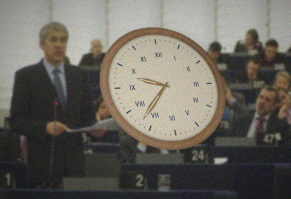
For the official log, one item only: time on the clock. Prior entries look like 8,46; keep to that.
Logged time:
9,37
